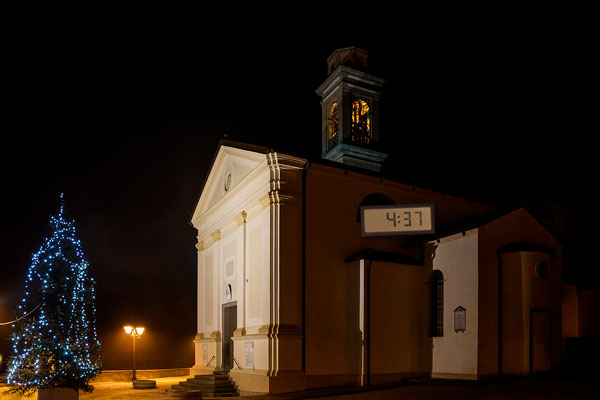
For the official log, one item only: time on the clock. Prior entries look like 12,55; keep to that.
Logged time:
4,37
